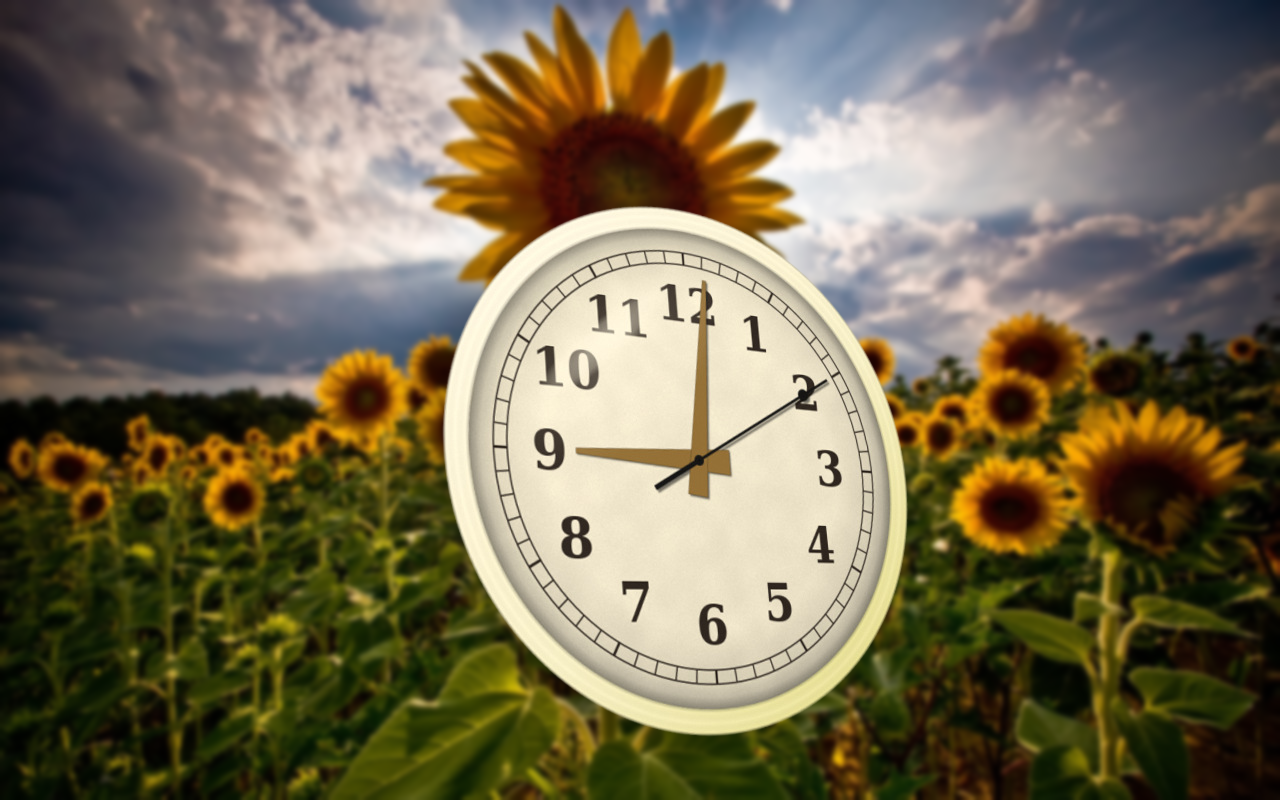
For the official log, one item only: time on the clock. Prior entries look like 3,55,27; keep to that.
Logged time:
9,01,10
